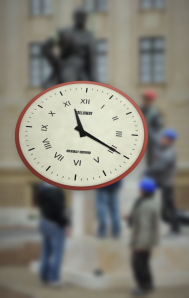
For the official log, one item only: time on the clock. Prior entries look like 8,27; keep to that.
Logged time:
11,20
